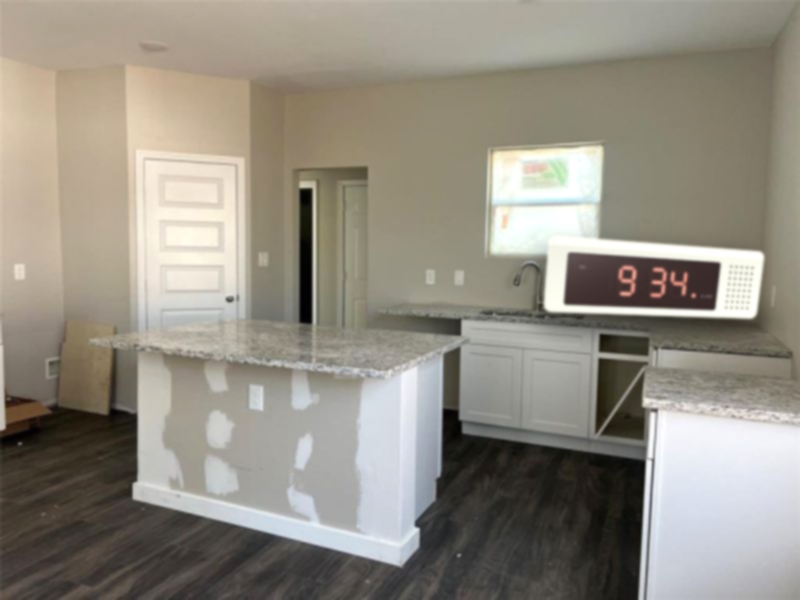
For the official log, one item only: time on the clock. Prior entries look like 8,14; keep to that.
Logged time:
9,34
